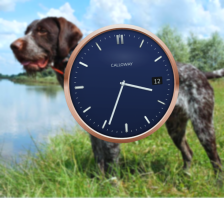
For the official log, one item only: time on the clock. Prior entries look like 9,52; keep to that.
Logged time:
3,34
